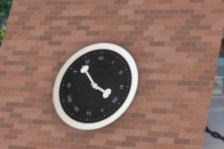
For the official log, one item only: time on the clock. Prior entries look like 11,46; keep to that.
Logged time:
3,53
